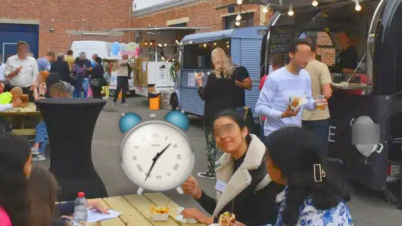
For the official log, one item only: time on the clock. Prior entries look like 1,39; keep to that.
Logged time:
1,35
